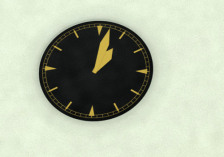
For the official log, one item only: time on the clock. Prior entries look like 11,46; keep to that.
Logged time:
1,02
